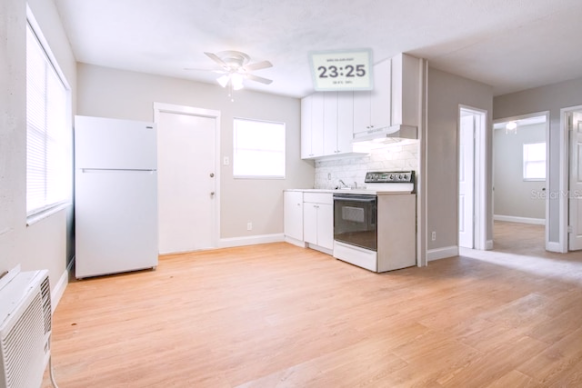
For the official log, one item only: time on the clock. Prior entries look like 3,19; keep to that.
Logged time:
23,25
